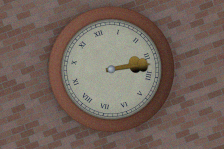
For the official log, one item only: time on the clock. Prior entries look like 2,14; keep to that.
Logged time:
3,17
